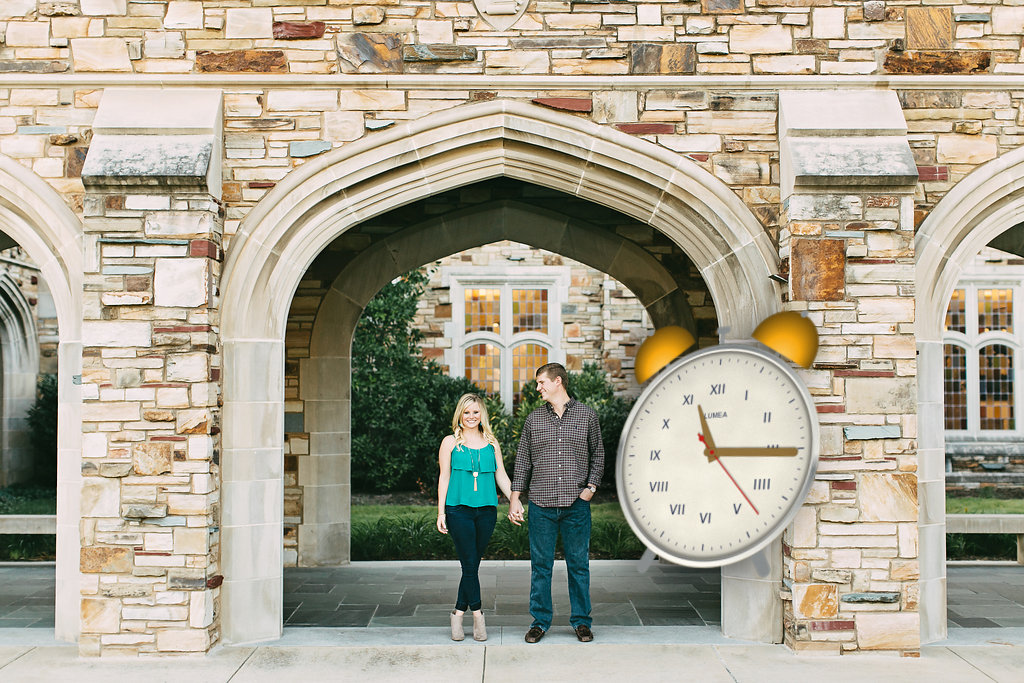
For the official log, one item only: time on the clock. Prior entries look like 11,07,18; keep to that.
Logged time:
11,15,23
